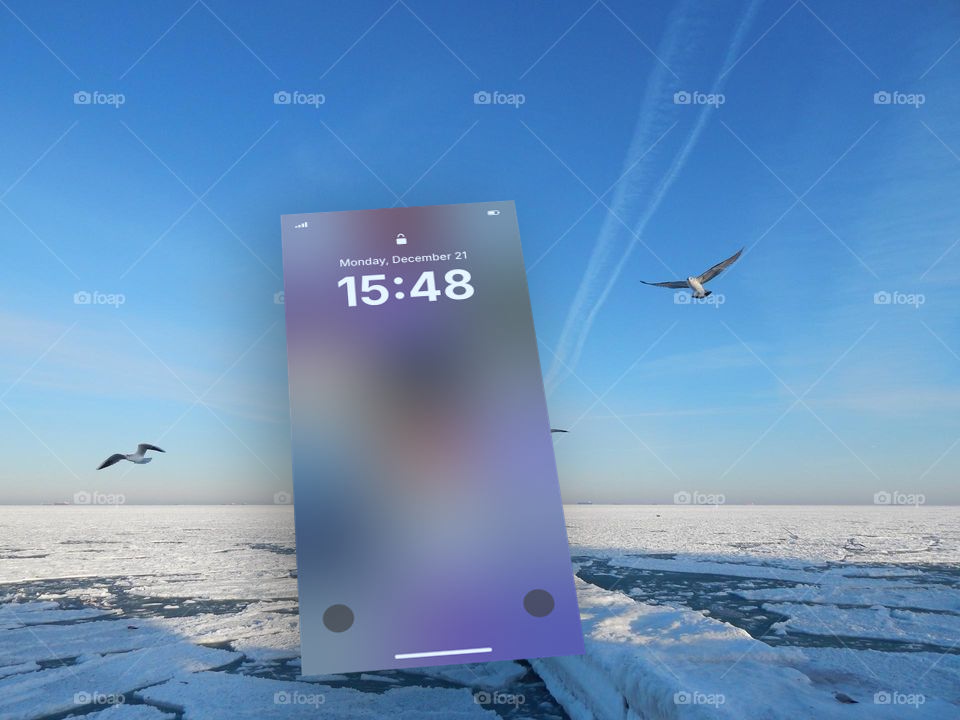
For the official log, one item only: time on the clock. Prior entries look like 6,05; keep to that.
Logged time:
15,48
